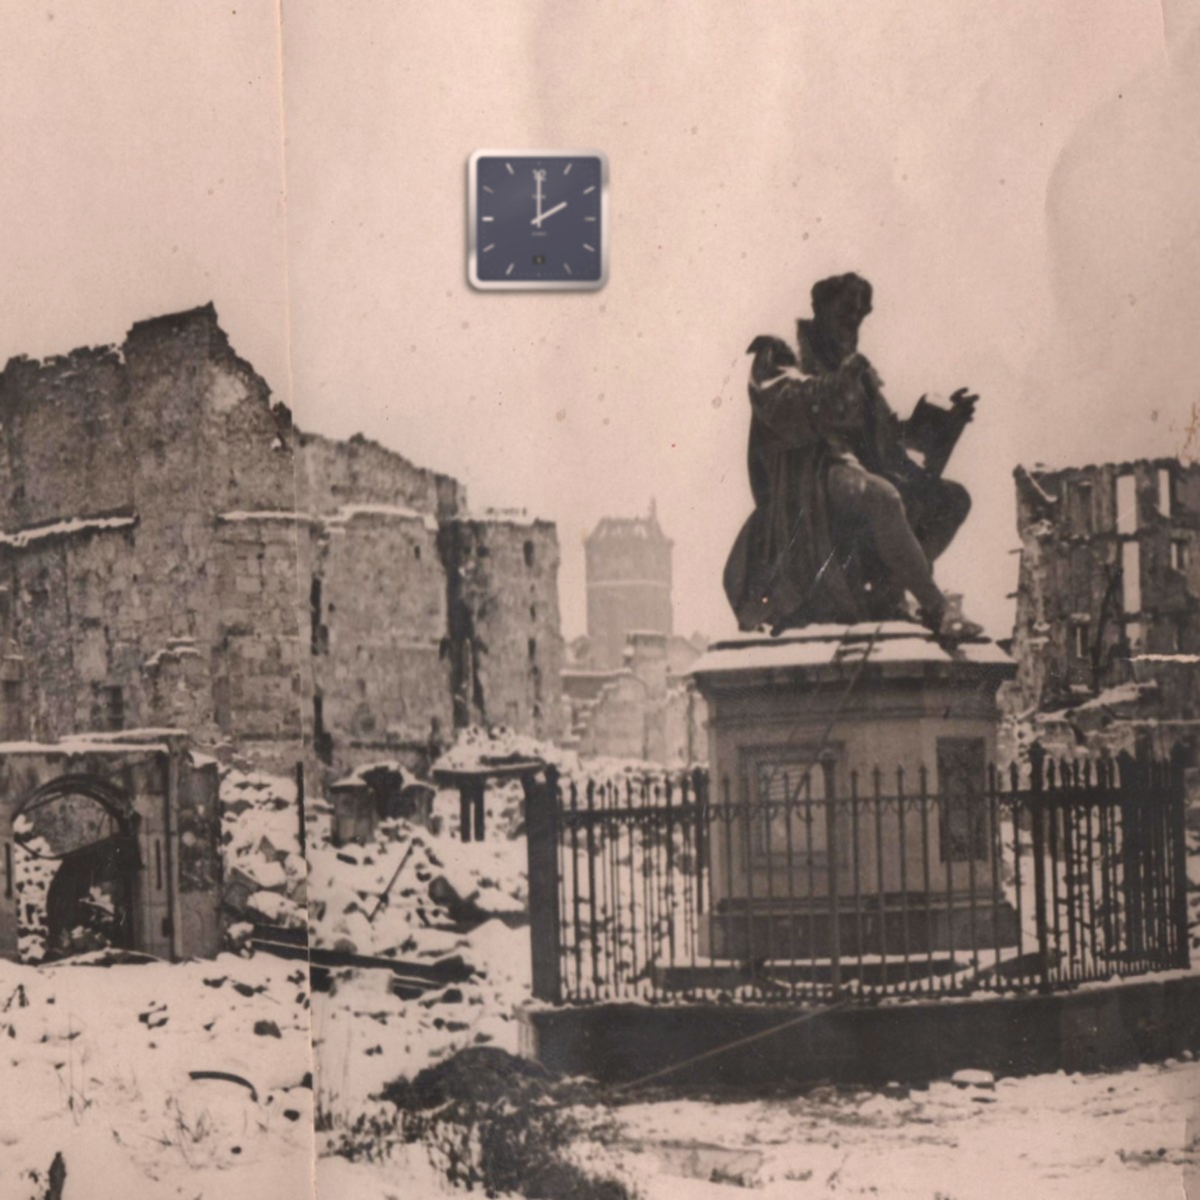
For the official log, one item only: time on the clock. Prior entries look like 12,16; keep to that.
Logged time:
2,00
